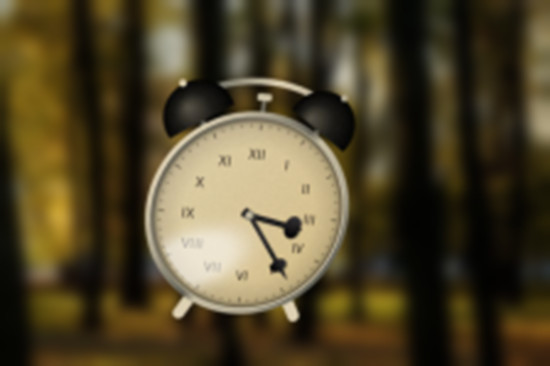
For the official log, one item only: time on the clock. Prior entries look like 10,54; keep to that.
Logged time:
3,24
